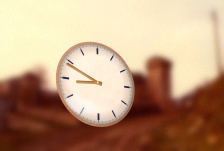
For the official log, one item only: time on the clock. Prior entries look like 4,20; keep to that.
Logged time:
8,49
